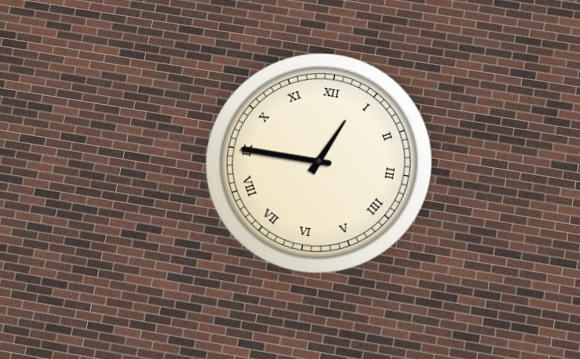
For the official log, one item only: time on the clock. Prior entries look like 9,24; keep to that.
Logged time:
12,45
